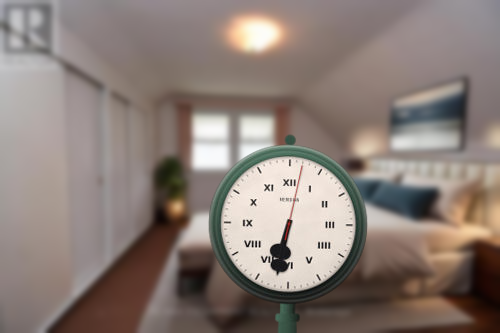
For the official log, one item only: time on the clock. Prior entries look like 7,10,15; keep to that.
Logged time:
6,32,02
